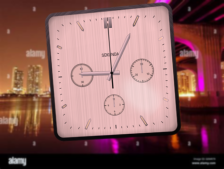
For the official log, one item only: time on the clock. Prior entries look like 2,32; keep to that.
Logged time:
9,05
